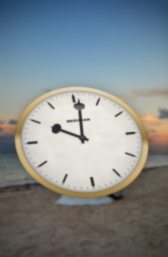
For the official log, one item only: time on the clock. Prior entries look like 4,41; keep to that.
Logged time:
10,01
